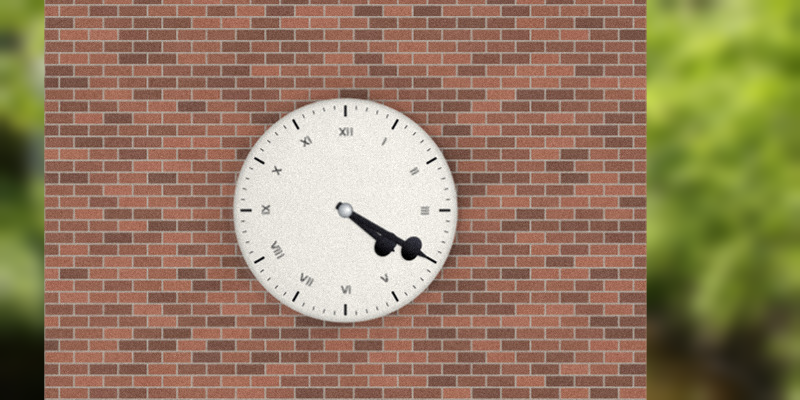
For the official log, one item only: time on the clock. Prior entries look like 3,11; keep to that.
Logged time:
4,20
